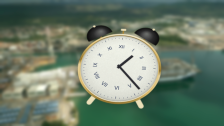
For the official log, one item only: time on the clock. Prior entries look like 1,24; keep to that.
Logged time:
1,23
